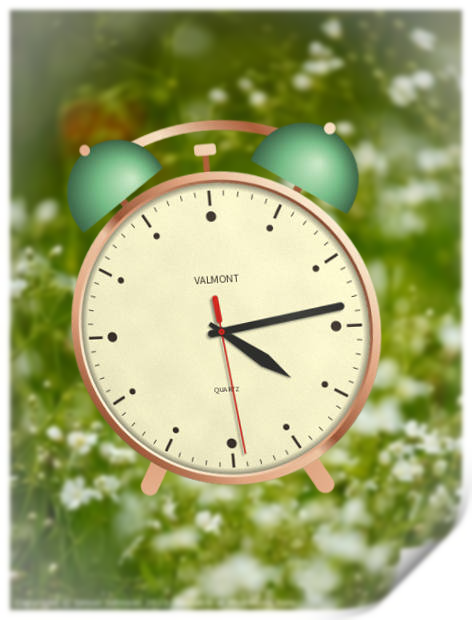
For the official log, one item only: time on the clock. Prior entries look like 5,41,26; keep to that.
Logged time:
4,13,29
